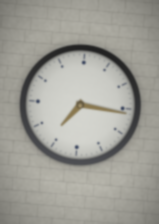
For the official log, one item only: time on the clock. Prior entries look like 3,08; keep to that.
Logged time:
7,16
